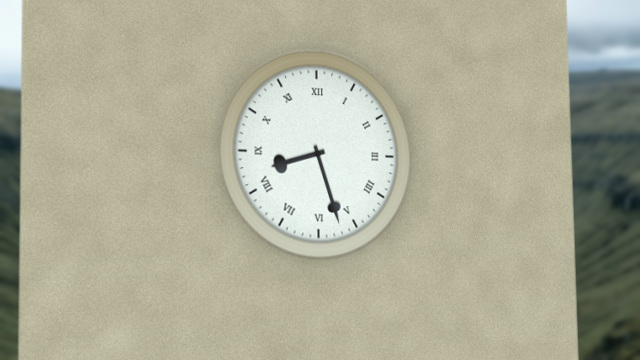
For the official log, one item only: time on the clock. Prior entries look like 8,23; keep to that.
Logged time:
8,27
